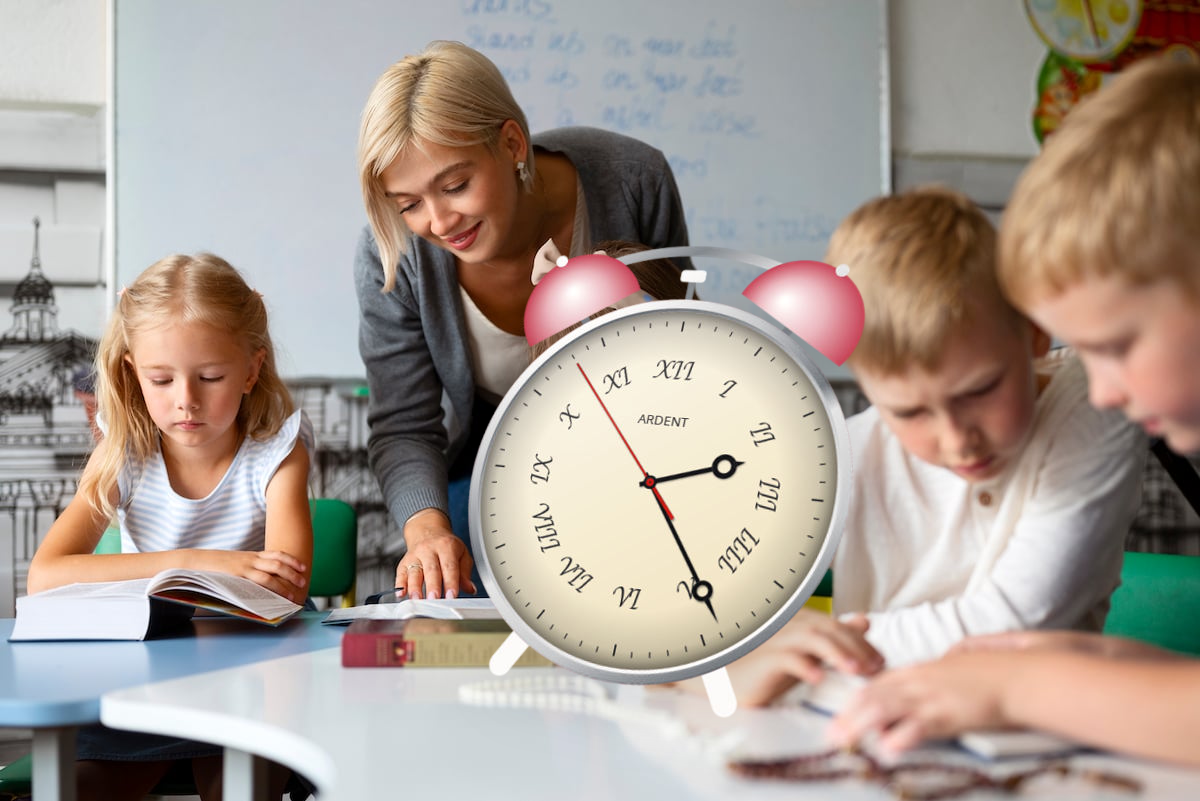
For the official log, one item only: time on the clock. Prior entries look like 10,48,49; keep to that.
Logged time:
2,23,53
